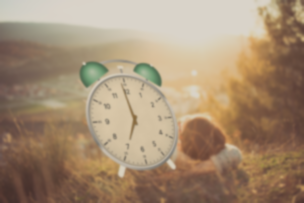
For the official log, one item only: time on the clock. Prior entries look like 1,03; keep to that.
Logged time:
6,59
